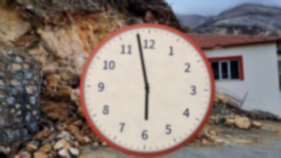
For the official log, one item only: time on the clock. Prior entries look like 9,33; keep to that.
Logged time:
5,58
